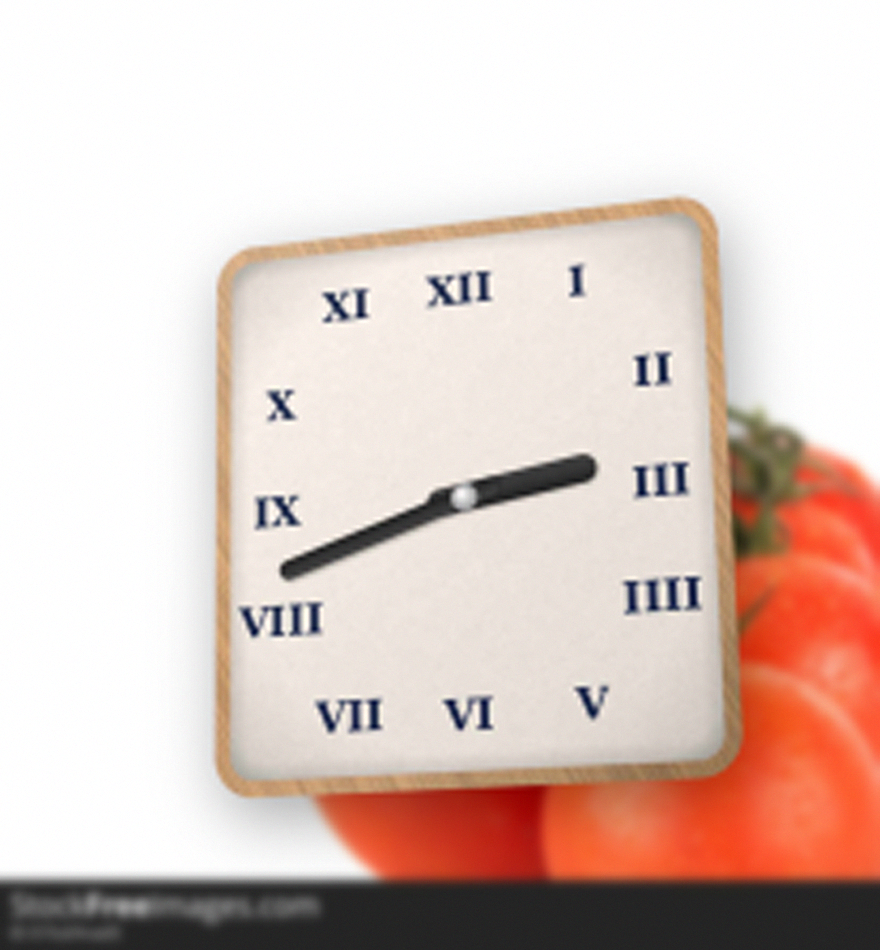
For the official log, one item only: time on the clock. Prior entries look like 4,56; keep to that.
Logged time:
2,42
